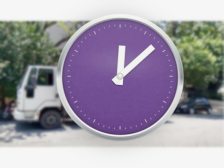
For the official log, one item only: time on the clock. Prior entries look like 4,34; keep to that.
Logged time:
12,08
